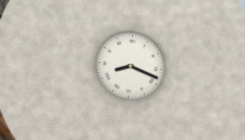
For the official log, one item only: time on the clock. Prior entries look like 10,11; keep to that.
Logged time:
8,18
